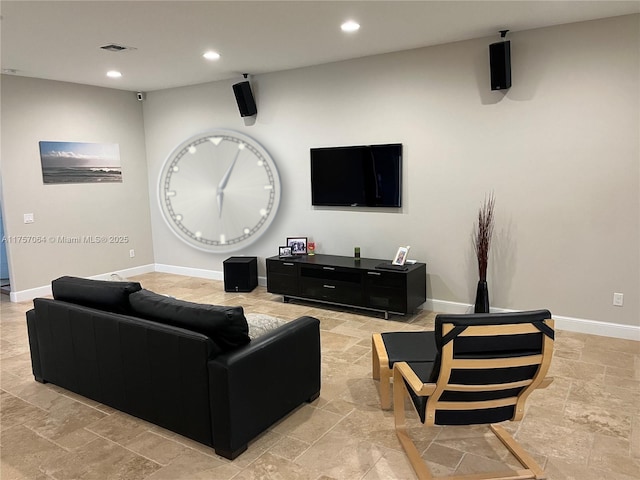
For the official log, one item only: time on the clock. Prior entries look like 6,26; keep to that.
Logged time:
6,05
